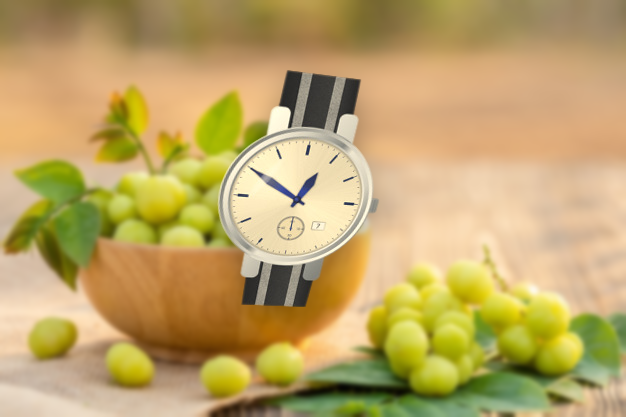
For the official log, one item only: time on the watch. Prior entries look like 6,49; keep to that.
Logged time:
12,50
